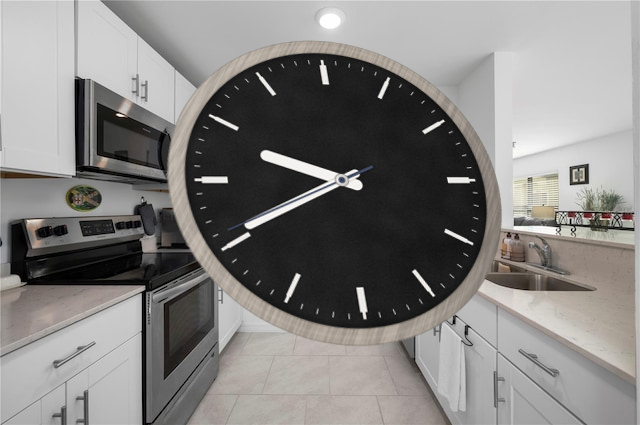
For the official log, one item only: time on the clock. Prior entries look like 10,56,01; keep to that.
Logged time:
9,40,41
